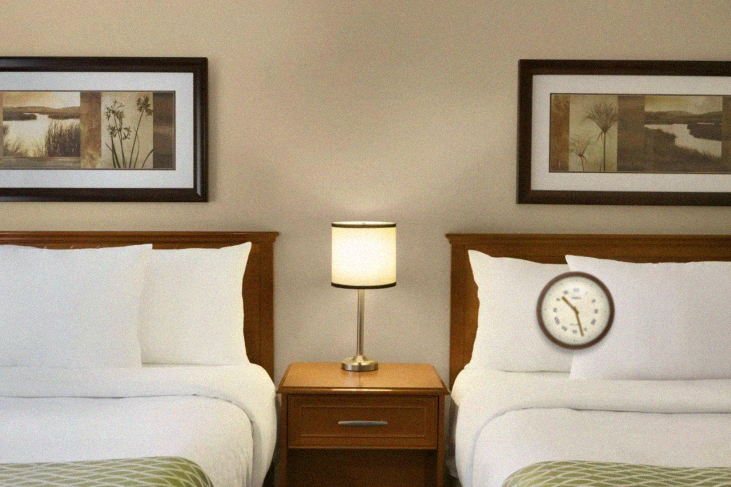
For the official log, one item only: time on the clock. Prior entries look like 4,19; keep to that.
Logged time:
10,27
